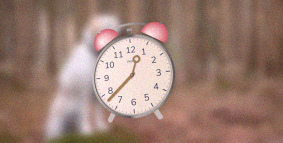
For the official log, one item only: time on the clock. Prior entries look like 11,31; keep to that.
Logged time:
12,38
